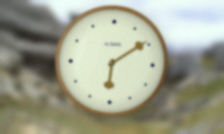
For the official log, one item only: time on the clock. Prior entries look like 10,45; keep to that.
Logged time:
6,09
